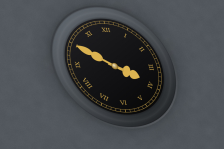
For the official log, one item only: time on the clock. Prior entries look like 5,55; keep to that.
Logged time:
3,50
